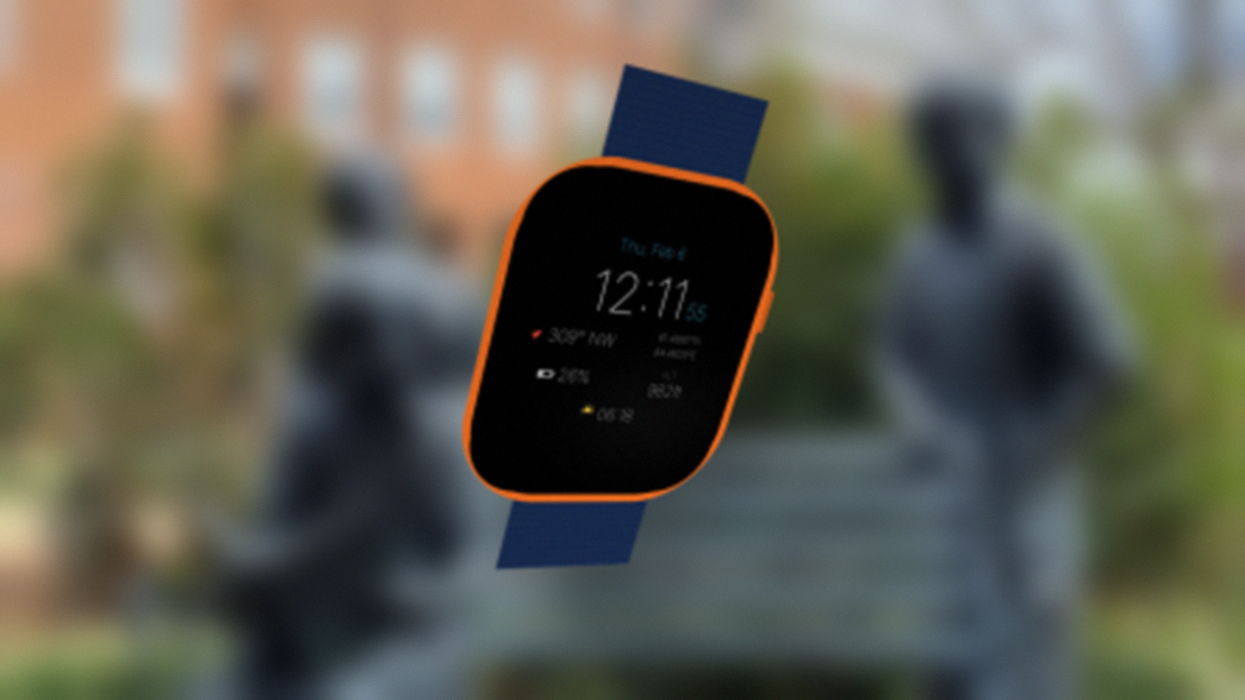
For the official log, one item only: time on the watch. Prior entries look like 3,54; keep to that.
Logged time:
12,11
